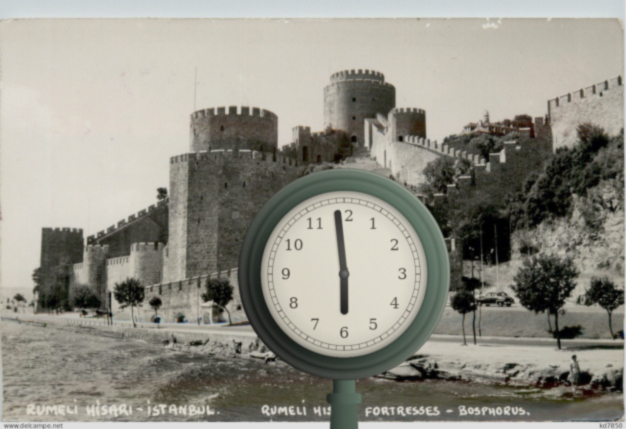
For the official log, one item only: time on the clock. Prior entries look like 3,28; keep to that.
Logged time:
5,59
